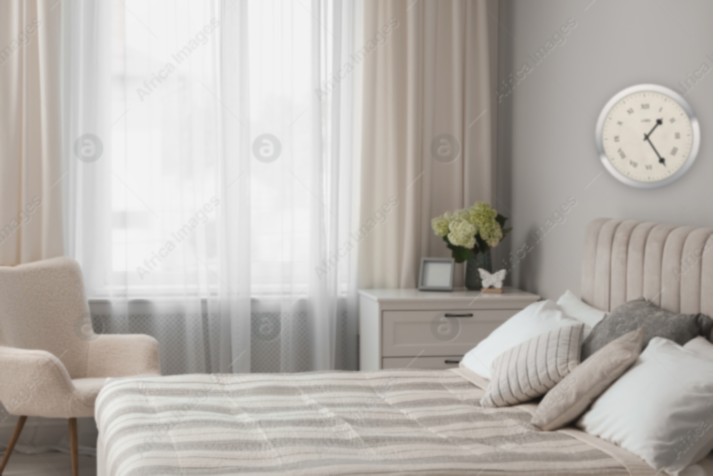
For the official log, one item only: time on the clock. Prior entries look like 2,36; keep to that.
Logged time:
1,25
